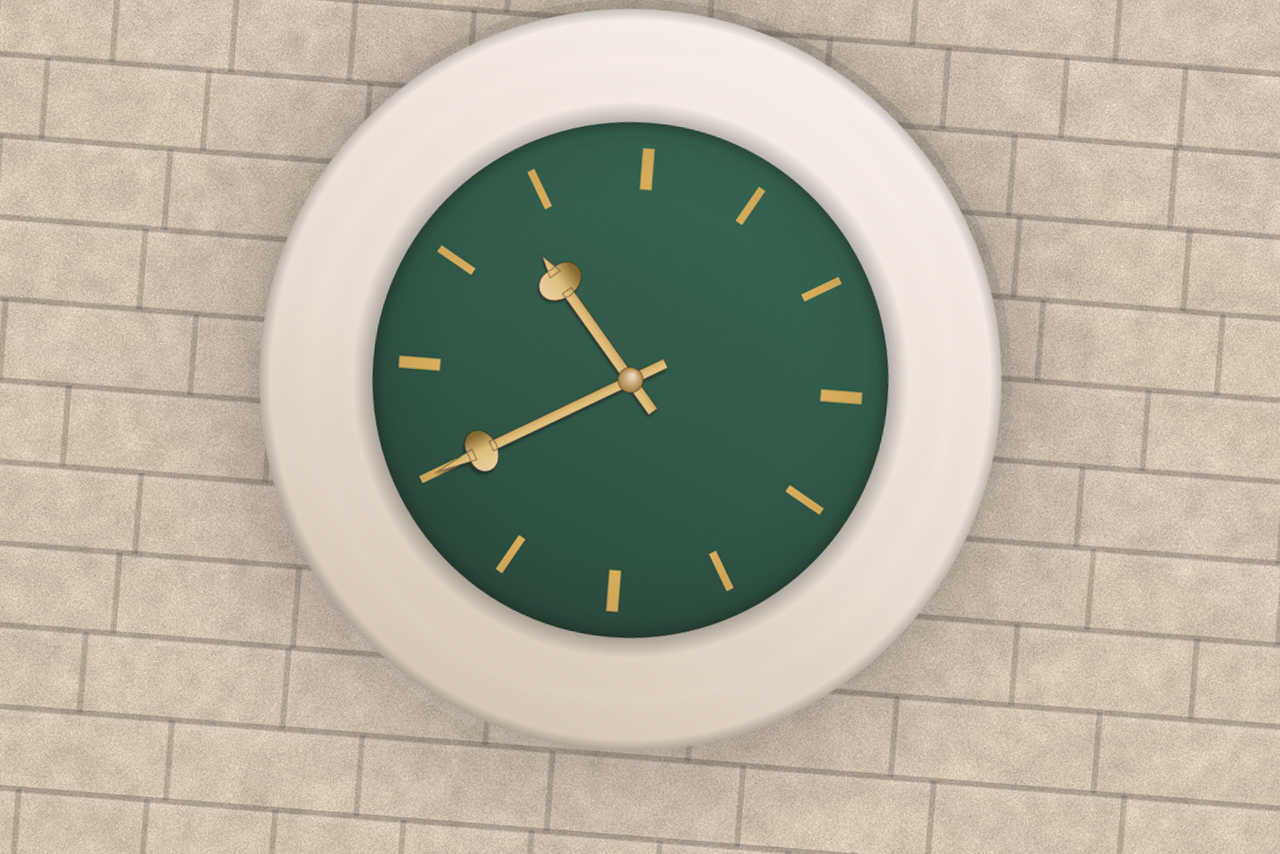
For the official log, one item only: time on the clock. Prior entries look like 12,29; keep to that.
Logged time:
10,40
